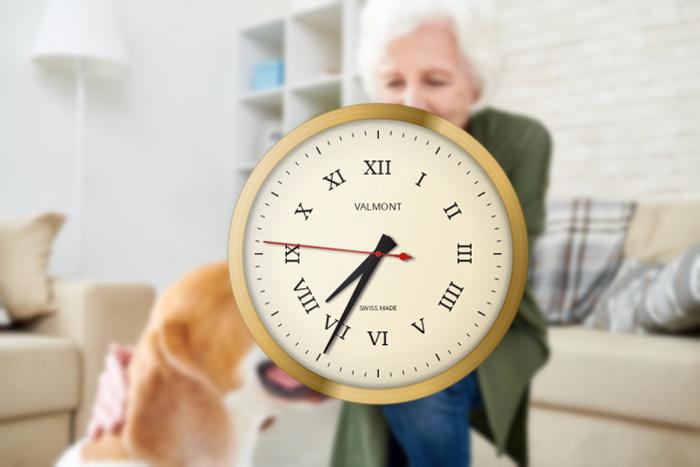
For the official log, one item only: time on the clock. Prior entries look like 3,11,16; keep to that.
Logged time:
7,34,46
